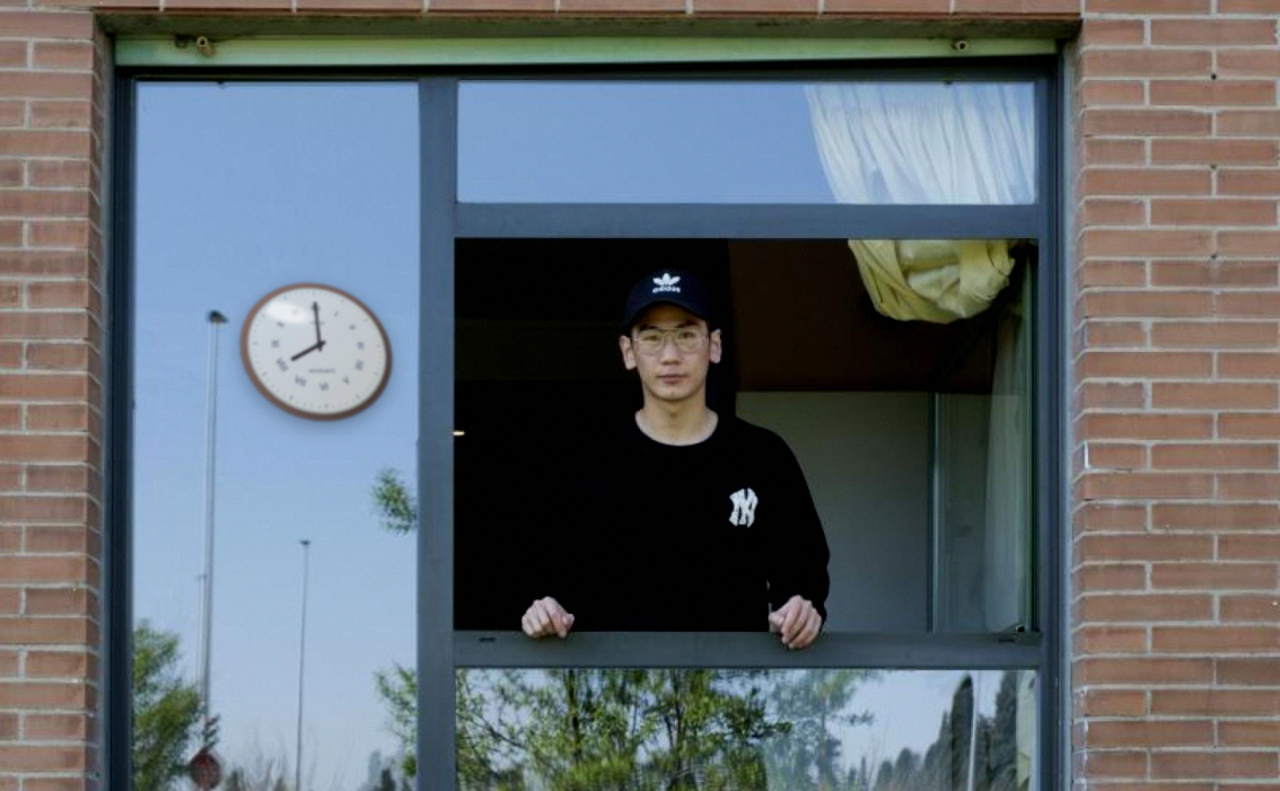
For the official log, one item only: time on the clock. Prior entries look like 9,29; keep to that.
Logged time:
8,00
